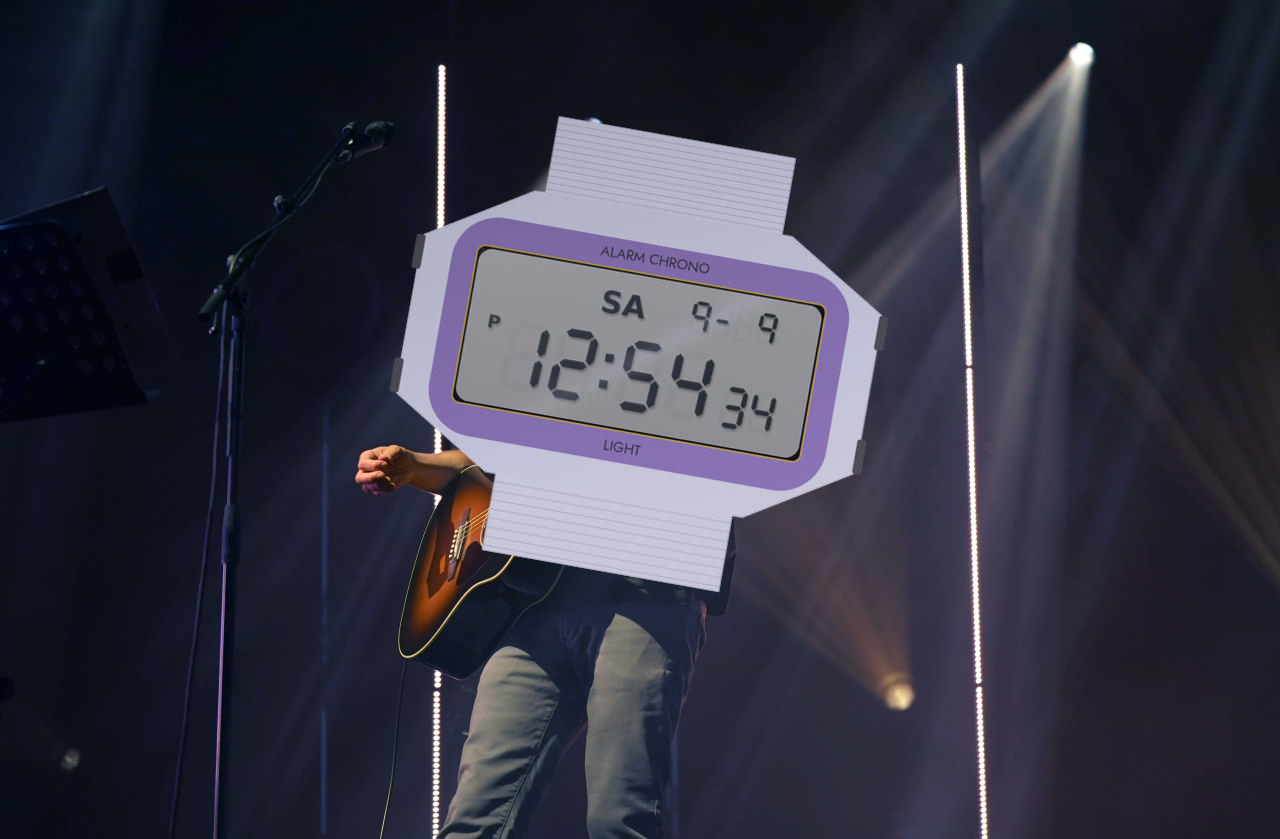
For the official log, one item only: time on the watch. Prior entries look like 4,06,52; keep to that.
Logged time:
12,54,34
